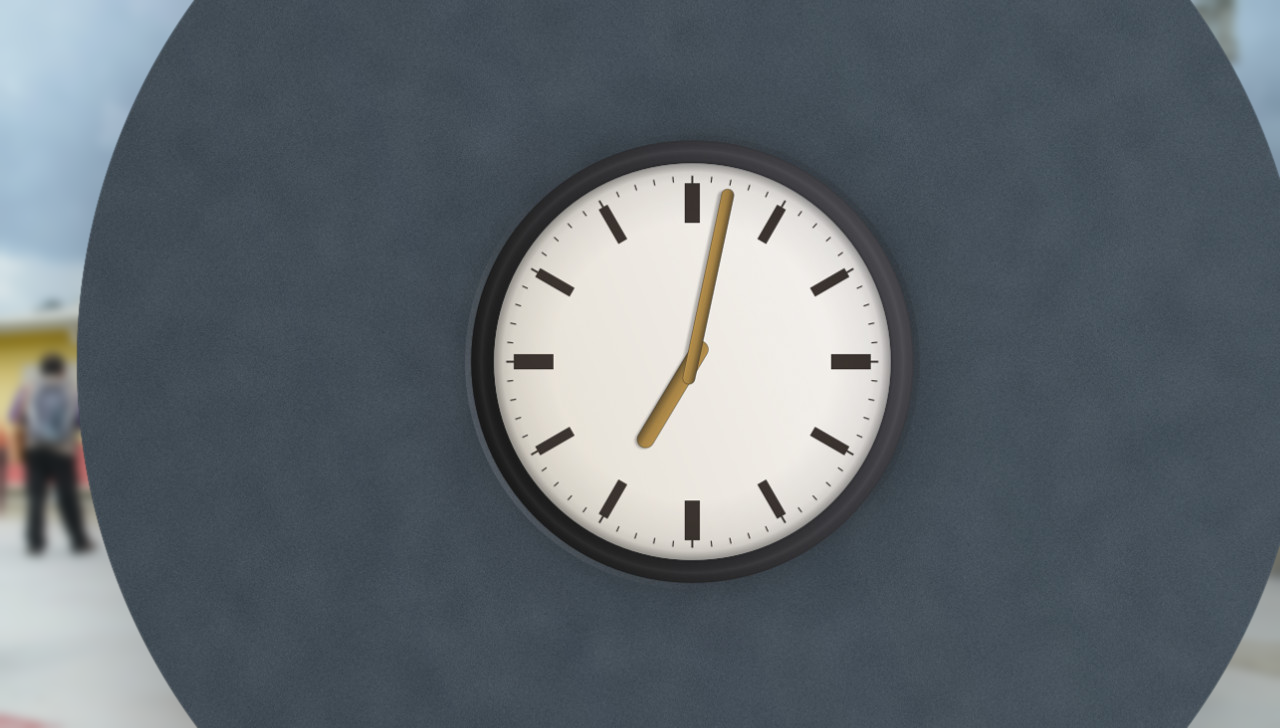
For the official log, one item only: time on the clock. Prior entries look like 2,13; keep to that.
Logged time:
7,02
